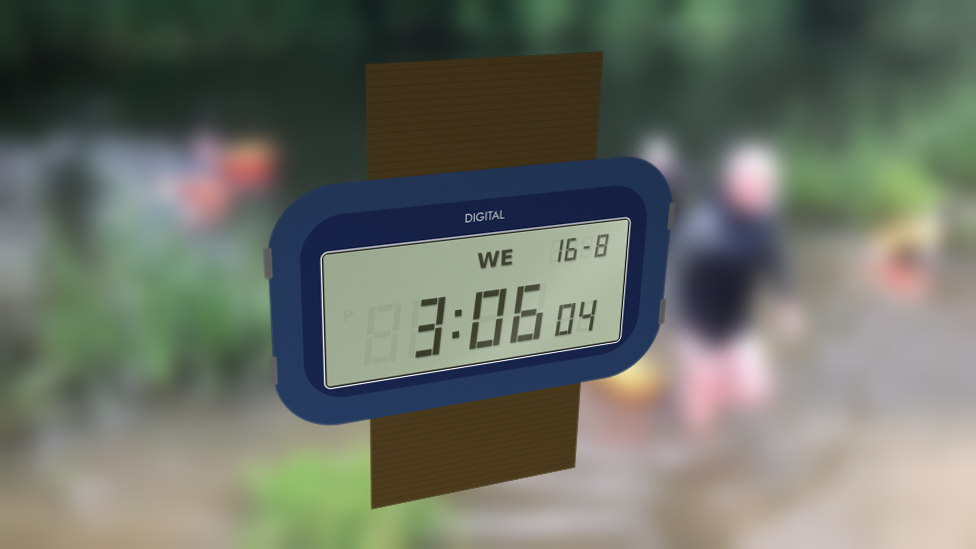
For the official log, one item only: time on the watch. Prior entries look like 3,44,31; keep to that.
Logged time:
3,06,04
